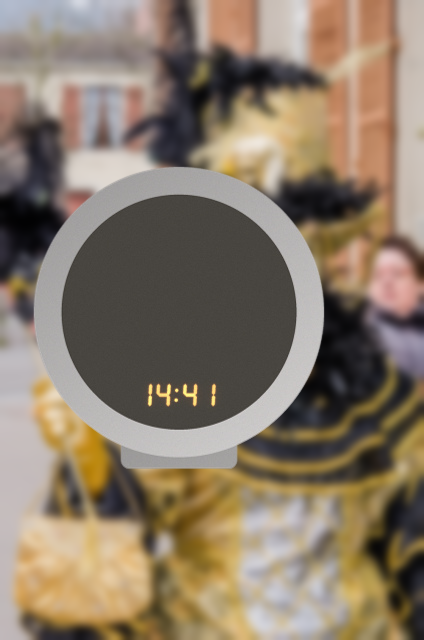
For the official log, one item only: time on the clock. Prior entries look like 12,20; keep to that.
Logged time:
14,41
